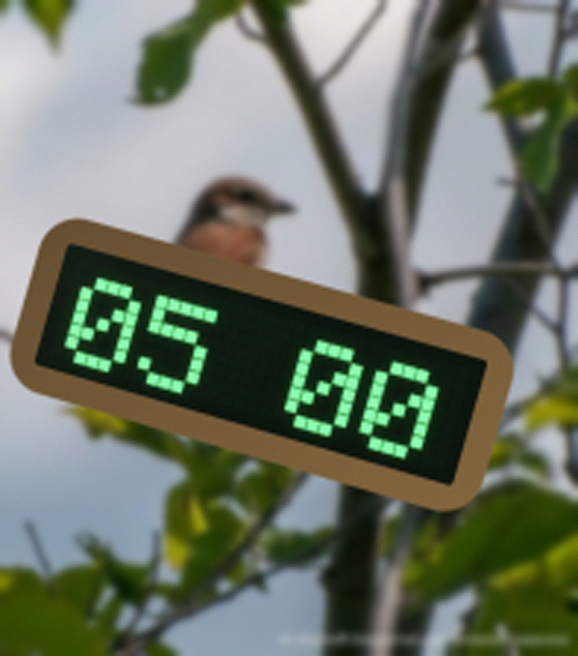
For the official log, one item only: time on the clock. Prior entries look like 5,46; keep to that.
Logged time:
5,00
